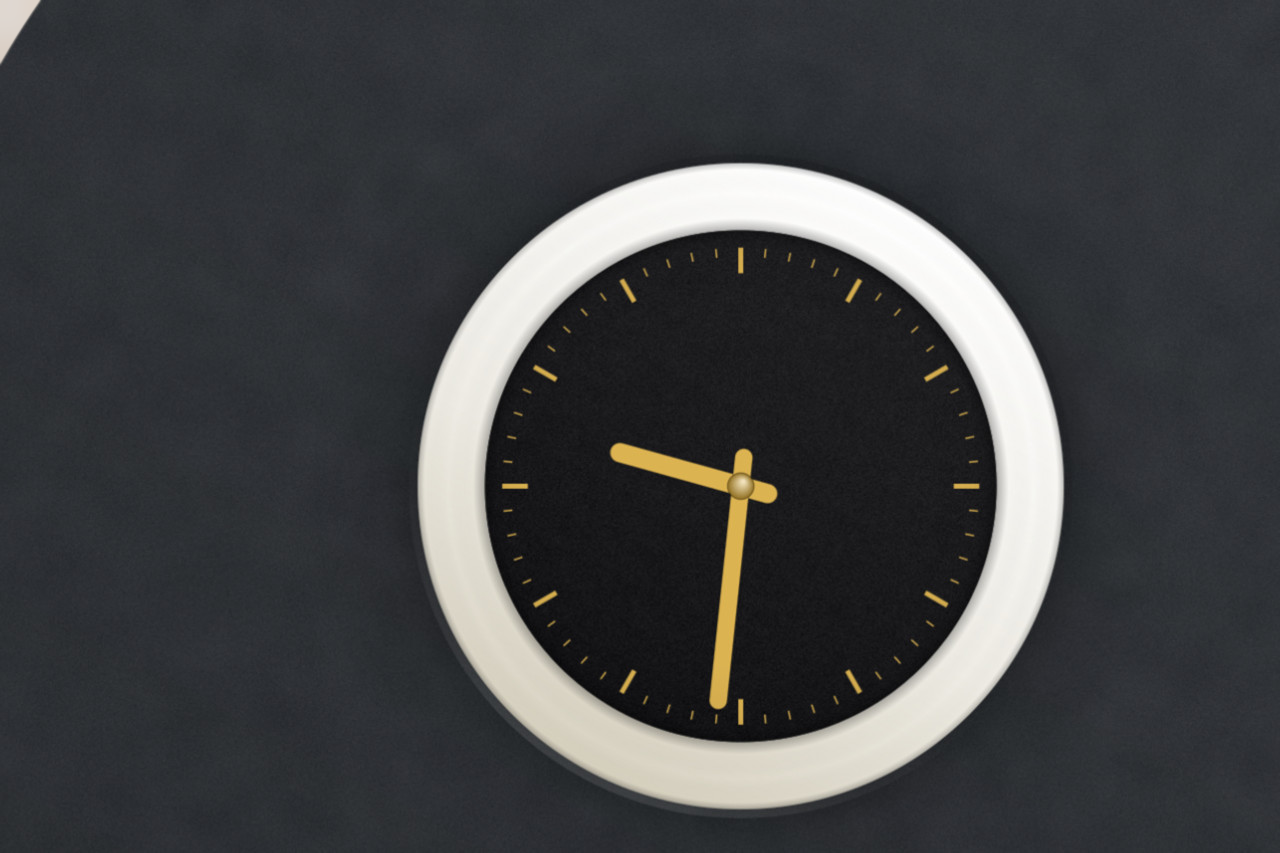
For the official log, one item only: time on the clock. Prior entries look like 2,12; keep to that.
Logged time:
9,31
